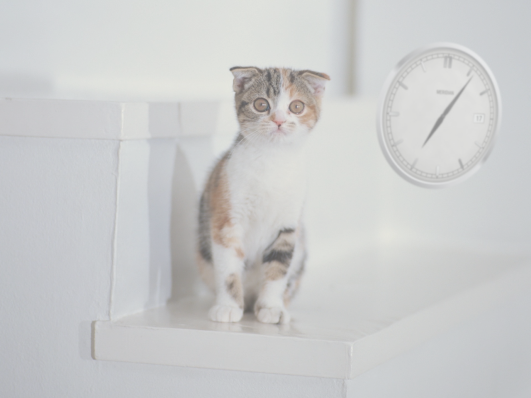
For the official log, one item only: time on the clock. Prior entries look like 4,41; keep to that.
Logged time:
7,06
